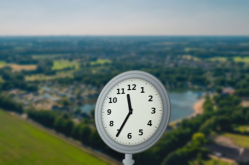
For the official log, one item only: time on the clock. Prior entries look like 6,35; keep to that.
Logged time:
11,35
